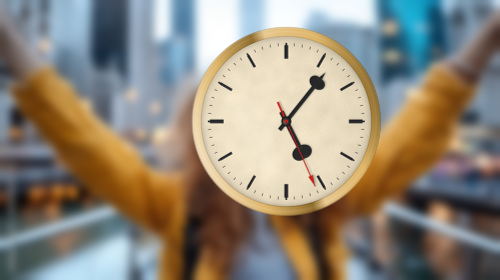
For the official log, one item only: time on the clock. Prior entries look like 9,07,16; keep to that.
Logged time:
5,06,26
